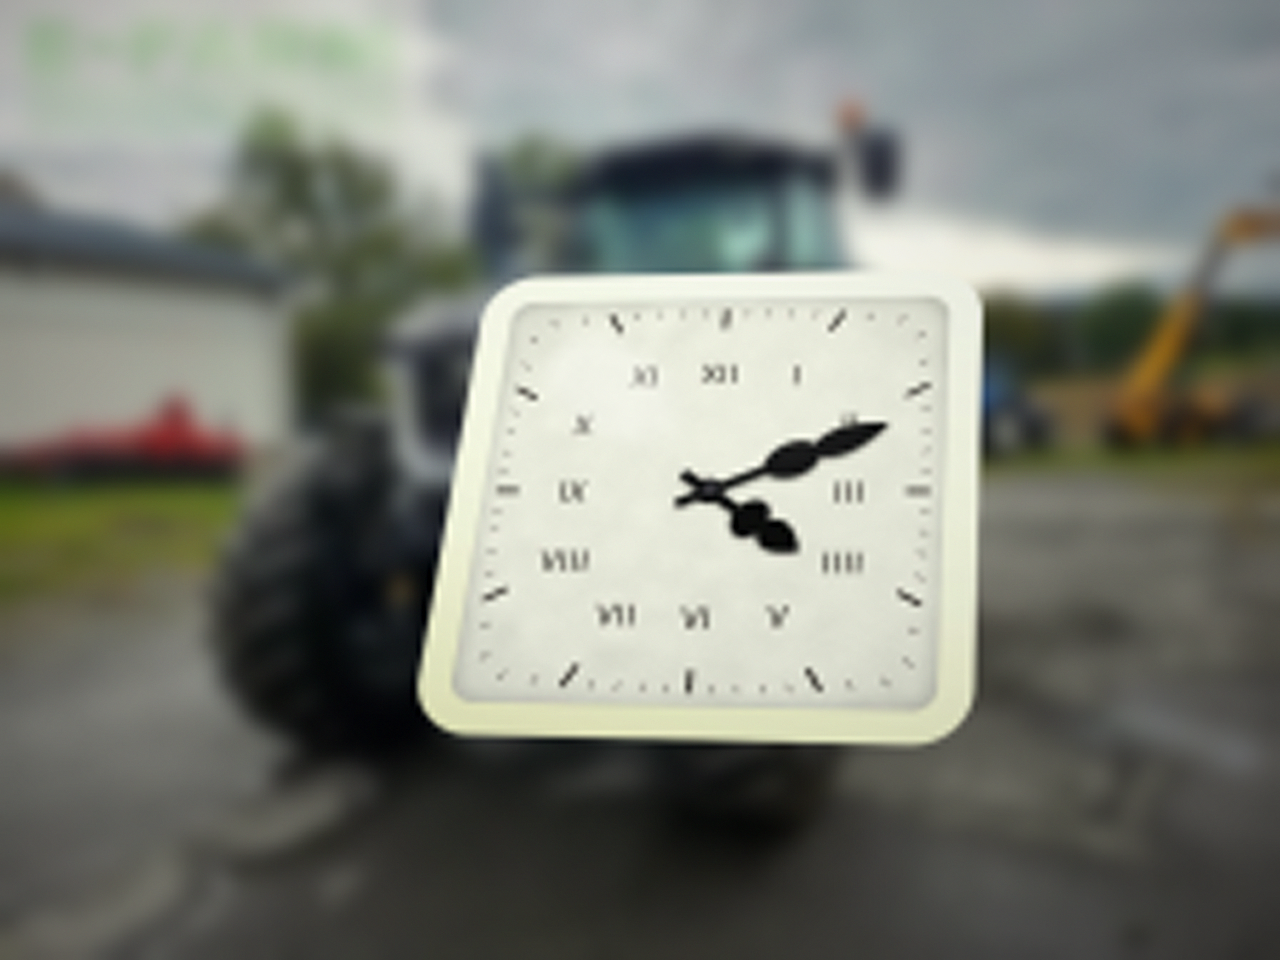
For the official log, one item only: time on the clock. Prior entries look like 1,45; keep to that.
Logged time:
4,11
